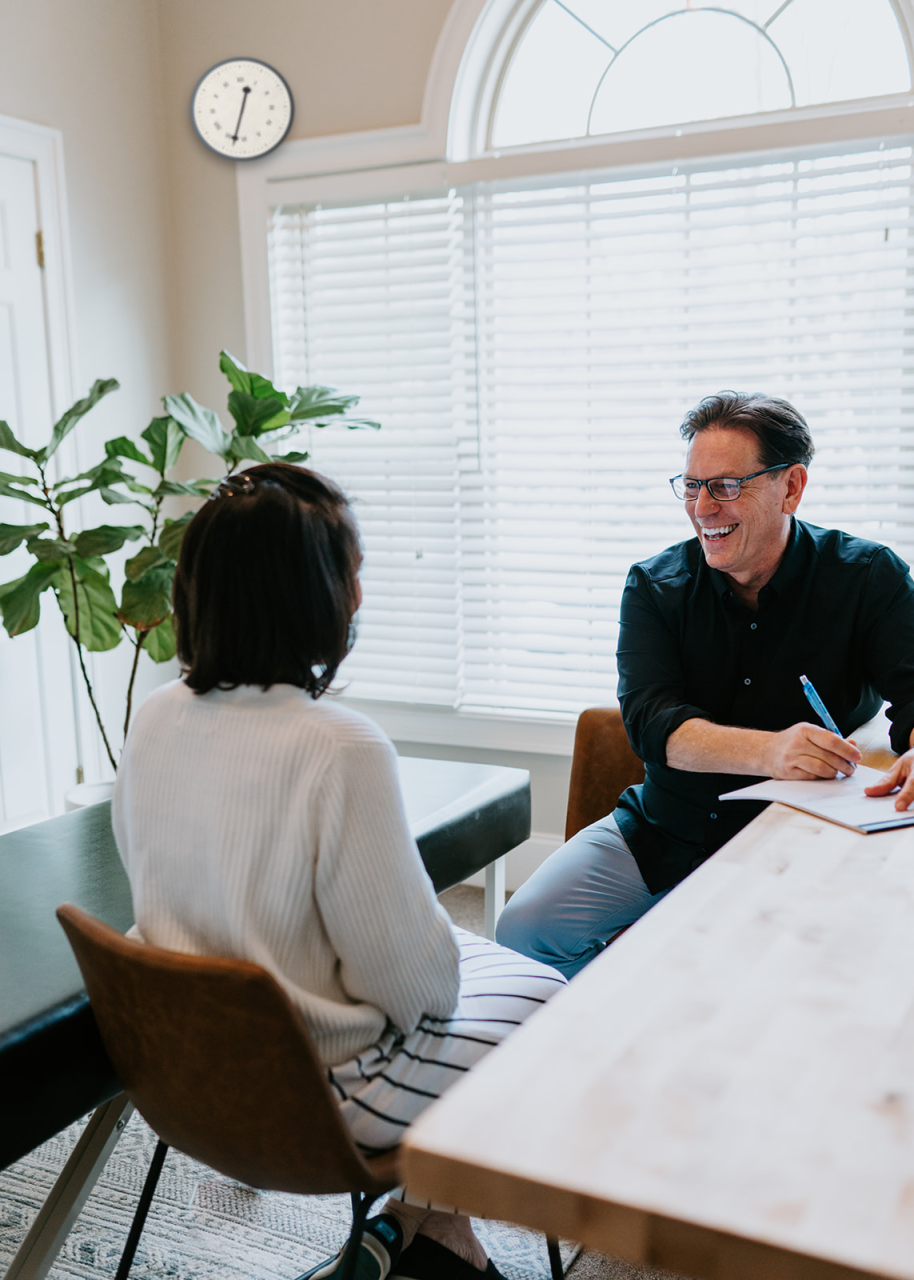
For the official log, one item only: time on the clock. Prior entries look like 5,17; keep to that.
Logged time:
12,33
